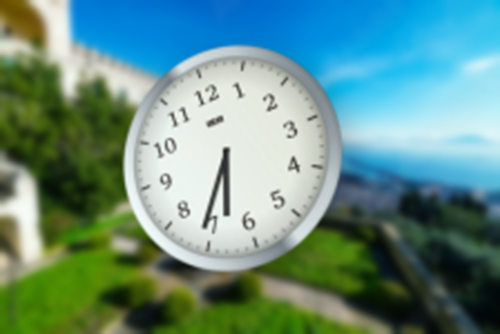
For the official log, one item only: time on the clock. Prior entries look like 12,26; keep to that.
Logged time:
6,36
